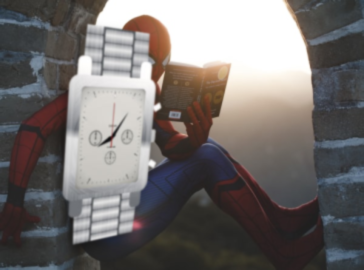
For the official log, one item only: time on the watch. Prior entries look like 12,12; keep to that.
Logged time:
8,06
